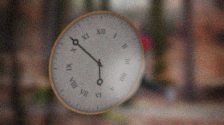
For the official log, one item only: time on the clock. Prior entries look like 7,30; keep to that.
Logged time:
5,52
